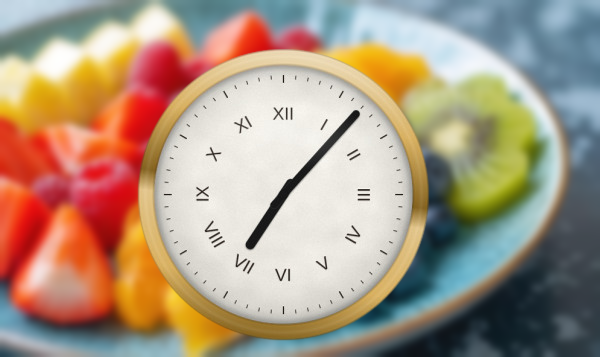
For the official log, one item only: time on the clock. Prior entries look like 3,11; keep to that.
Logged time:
7,07
